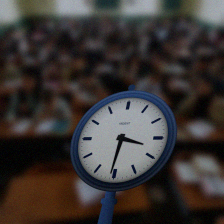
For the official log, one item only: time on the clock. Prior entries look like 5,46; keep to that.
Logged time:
3,31
